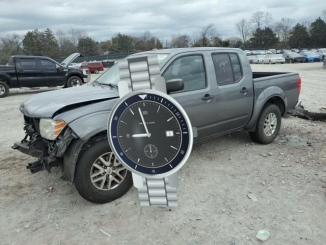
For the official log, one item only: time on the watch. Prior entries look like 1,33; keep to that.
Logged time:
8,58
